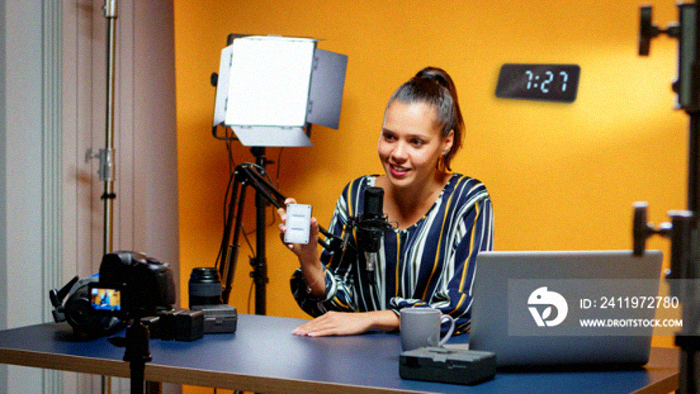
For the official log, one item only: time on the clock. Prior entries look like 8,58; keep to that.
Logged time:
7,27
